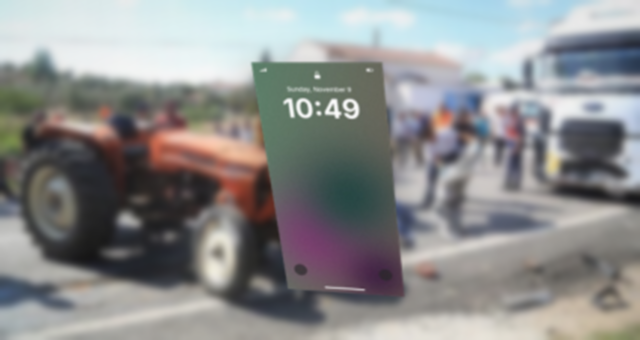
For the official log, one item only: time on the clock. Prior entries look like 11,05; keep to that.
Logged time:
10,49
